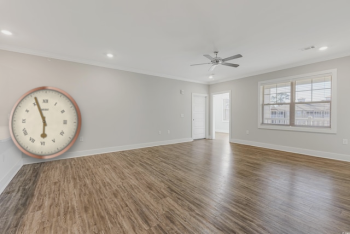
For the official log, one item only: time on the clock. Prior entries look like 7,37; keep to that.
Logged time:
5,56
